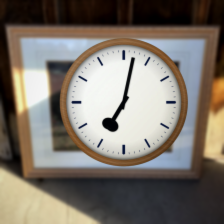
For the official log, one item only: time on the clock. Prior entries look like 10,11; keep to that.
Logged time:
7,02
